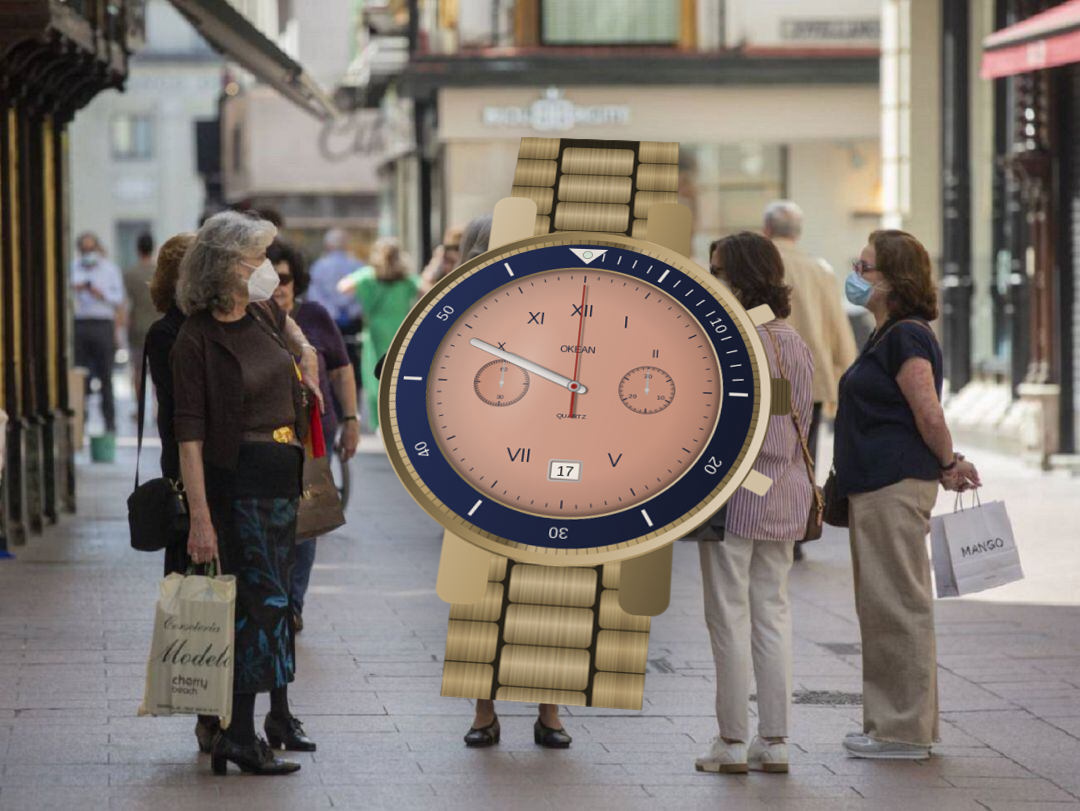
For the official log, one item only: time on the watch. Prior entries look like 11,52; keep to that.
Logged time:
9,49
